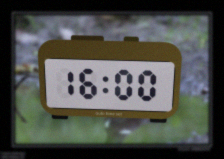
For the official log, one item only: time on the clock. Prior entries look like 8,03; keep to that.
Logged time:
16,00
